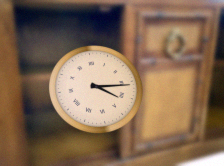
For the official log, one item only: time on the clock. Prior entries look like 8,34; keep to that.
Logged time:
4,16
